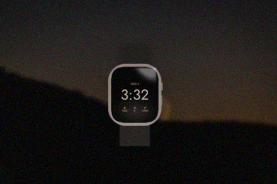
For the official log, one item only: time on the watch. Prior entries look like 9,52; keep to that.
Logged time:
3,32
